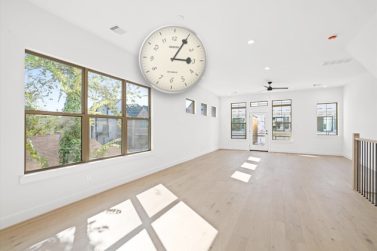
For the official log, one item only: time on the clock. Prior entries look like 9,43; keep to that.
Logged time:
3,05
